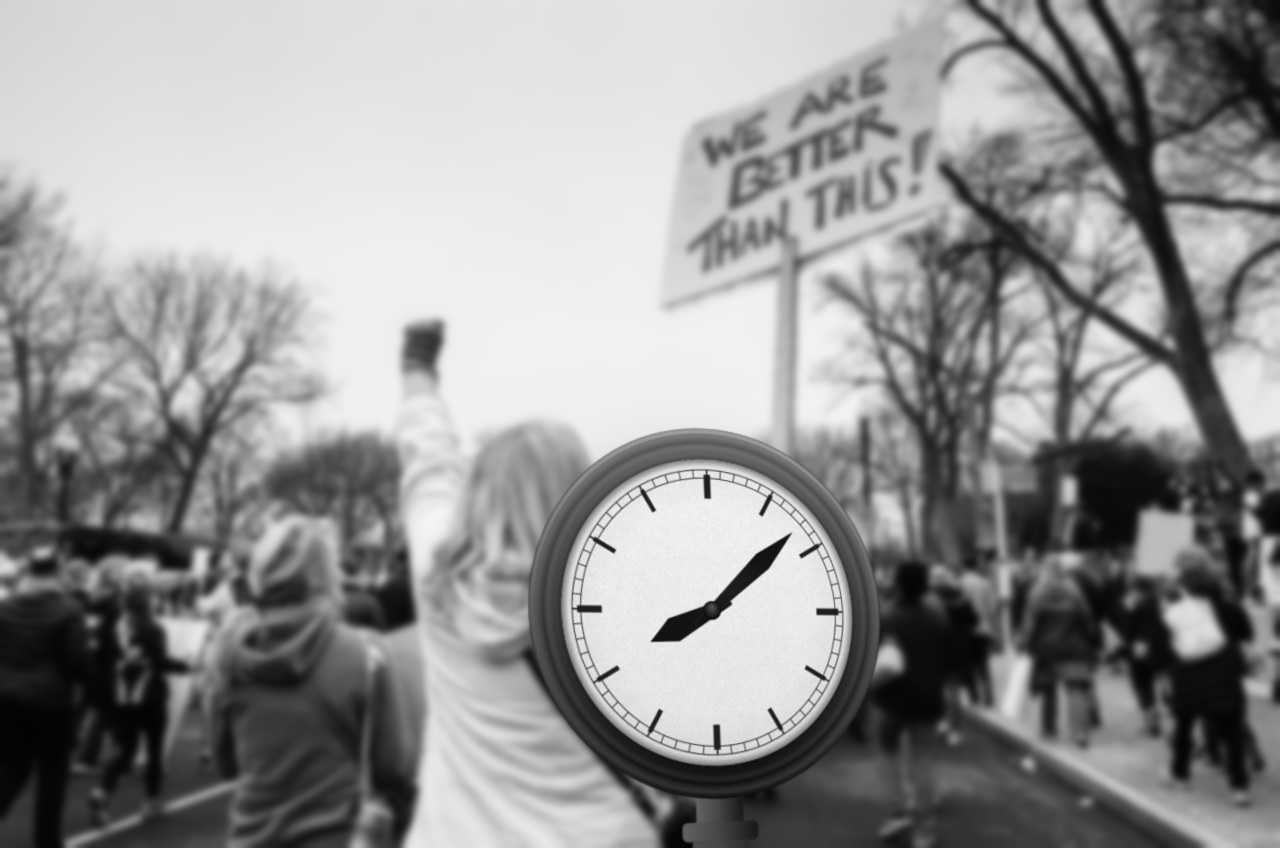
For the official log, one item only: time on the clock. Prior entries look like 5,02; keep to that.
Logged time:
8,08
